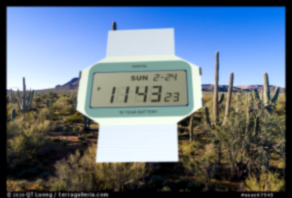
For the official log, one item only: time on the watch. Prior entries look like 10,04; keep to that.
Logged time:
11,43
